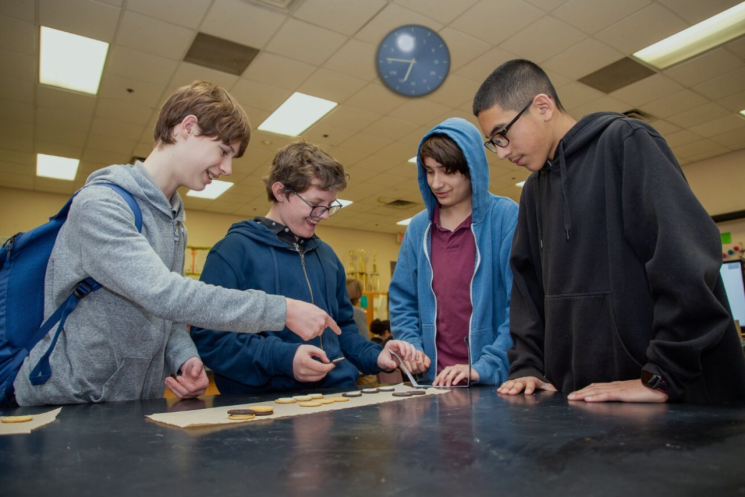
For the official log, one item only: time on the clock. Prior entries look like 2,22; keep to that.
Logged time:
6,46
